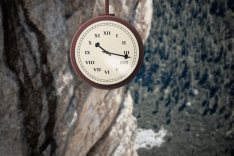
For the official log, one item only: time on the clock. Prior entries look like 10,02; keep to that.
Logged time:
10,17
